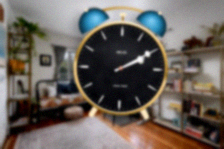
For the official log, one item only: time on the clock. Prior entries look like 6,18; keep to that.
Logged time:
2,10
